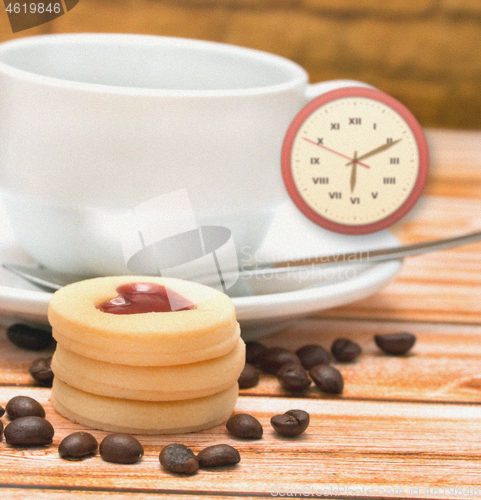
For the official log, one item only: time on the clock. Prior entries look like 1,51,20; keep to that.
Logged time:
6,10,49
